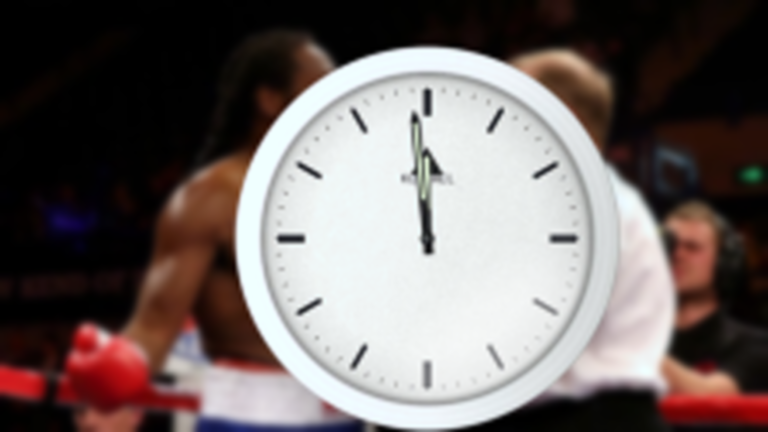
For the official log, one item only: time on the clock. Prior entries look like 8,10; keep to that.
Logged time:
11,59
